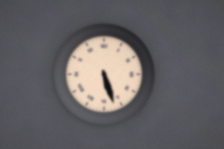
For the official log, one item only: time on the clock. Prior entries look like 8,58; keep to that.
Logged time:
5,27
